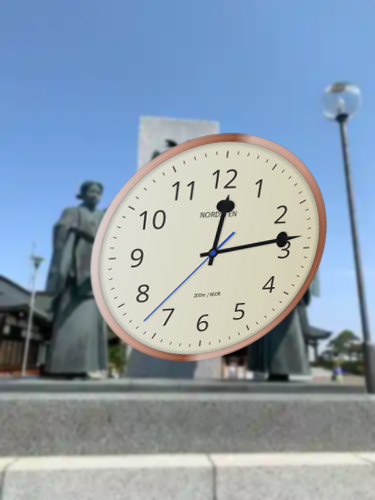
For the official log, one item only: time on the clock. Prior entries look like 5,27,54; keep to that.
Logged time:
12,13,37
